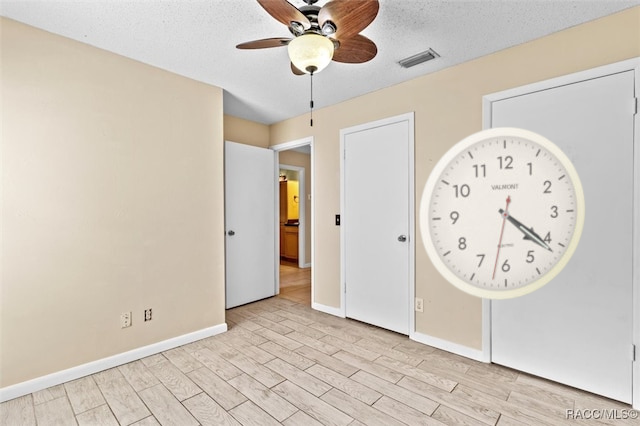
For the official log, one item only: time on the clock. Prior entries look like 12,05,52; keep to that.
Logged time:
4,21,32
